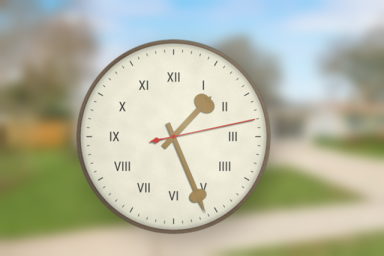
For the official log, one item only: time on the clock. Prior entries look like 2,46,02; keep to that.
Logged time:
1,26,13
